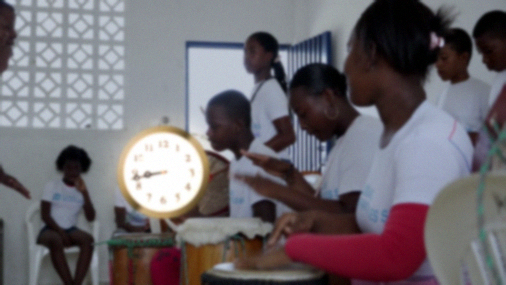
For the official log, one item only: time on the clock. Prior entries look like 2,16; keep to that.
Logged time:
8,43
